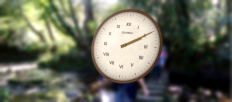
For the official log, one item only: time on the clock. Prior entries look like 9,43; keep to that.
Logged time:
2,10
